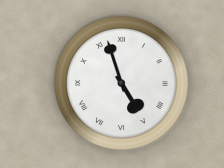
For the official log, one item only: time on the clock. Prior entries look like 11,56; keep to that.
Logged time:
4,57
